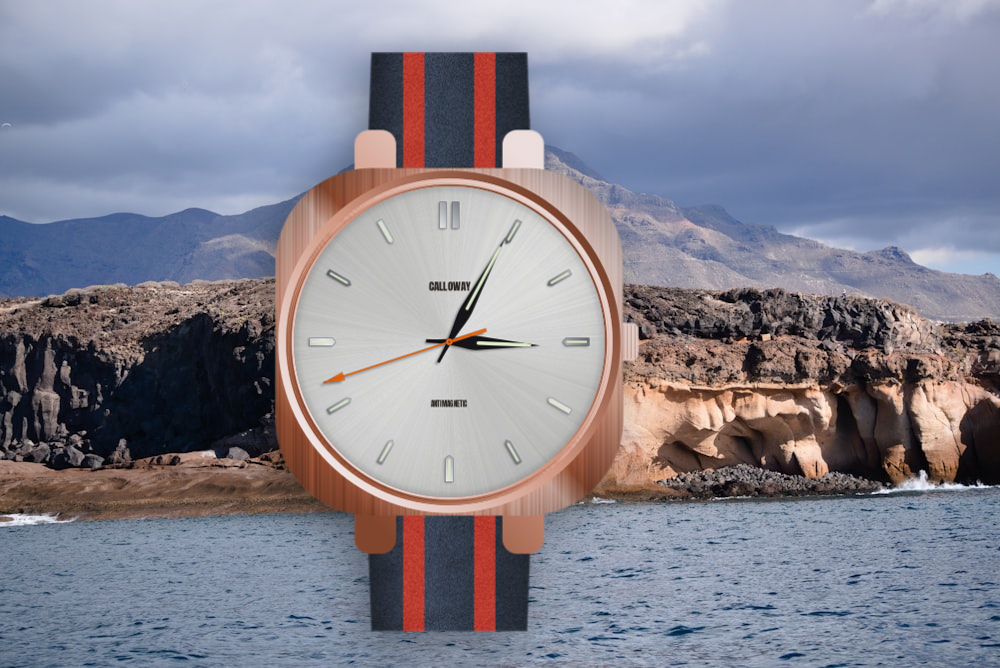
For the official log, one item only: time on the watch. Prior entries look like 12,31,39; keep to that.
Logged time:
3,04,42
